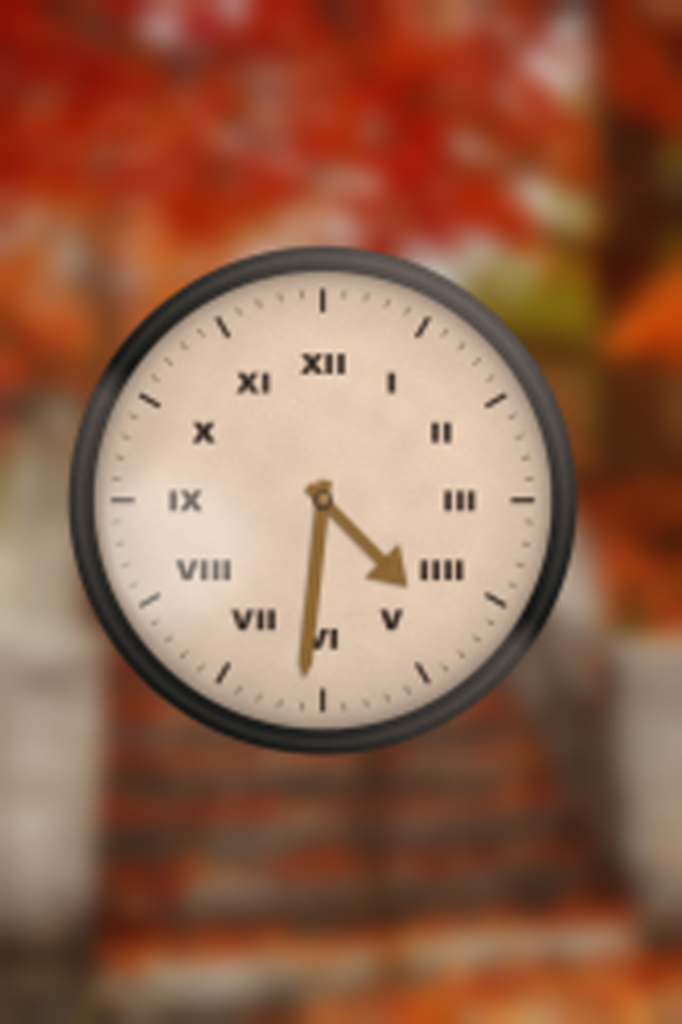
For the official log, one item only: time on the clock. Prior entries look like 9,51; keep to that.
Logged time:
4,31
